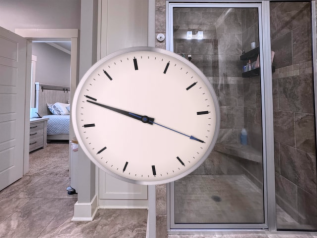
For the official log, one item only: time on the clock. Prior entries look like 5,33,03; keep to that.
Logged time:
9,49,20
